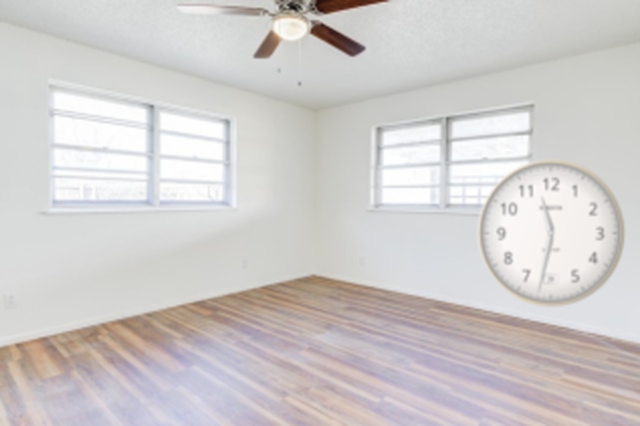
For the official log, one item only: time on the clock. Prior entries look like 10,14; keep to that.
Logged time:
11,32
